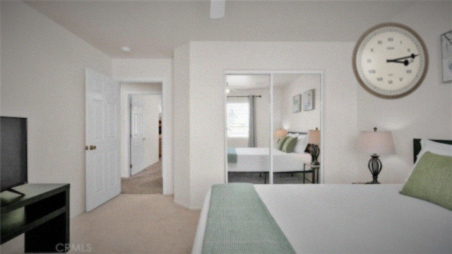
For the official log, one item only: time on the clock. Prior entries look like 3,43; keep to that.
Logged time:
3,13
